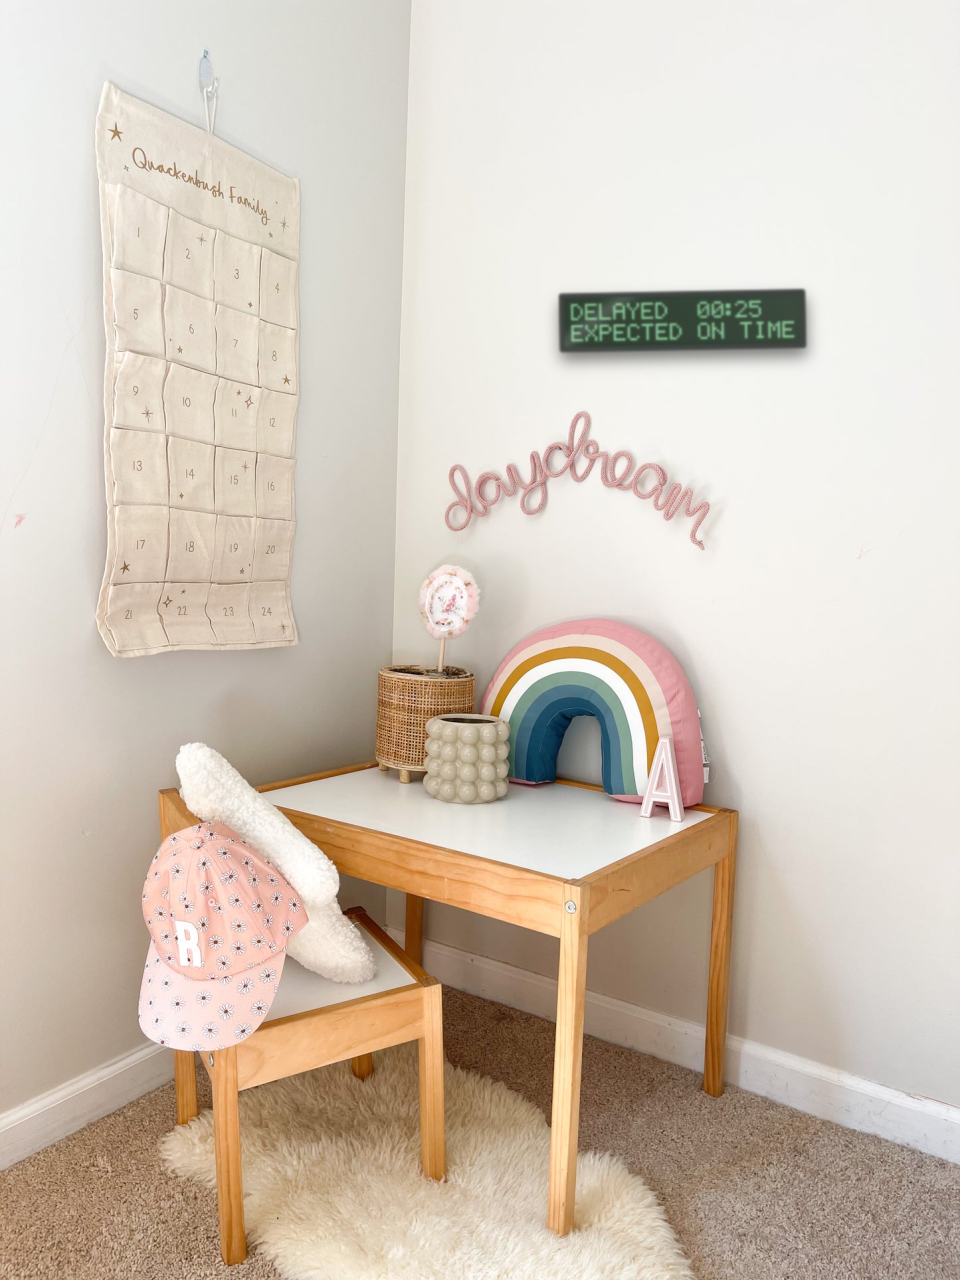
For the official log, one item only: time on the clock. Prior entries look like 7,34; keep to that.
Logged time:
0,25
